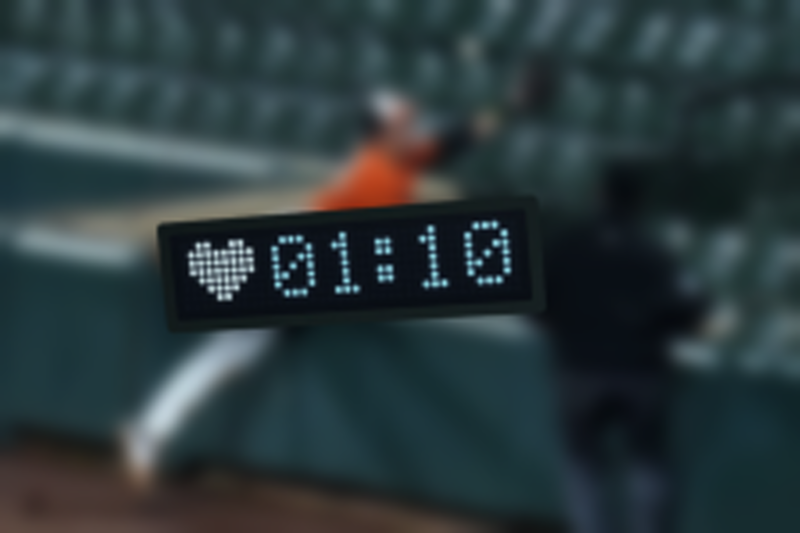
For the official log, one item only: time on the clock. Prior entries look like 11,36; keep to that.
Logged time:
1,10
